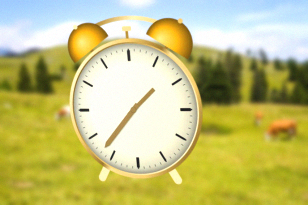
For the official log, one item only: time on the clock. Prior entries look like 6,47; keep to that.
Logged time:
1,37
